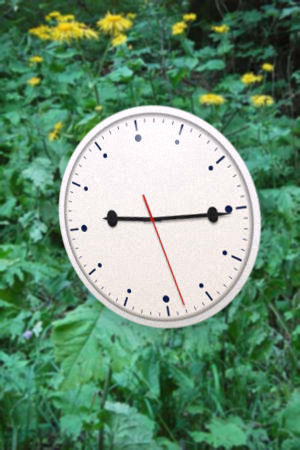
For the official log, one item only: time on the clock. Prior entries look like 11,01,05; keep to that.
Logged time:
9,15,28
